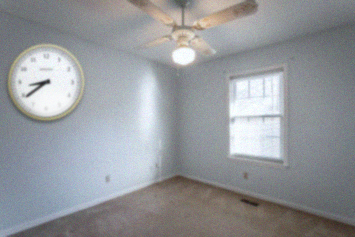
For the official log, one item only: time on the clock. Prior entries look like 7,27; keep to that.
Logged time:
8,39
